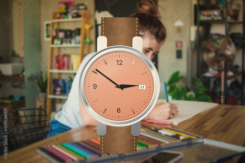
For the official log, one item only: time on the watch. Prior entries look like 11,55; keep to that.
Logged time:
2,51
